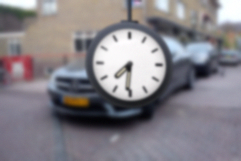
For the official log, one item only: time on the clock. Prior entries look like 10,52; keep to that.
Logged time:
7,31
